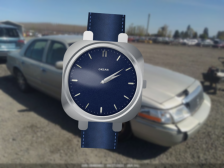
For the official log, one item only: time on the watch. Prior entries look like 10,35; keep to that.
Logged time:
2,09
